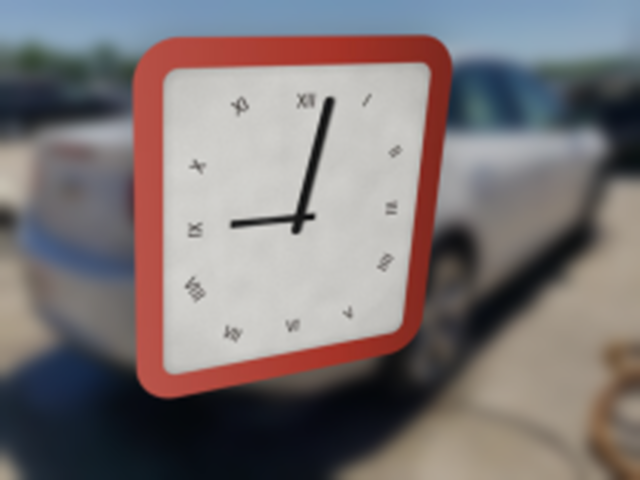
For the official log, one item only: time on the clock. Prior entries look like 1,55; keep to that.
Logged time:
9,02
